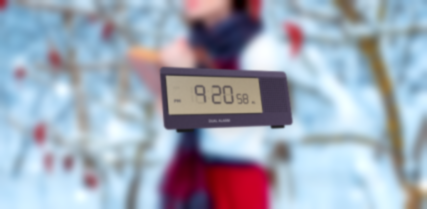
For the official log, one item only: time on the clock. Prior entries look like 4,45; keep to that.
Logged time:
9,20
